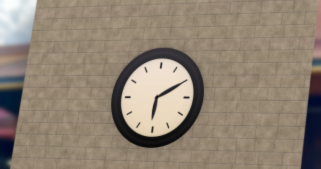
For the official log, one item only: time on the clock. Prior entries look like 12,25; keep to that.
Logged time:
6,10
